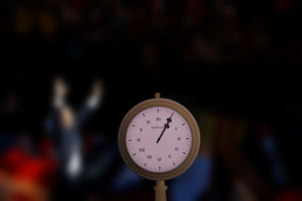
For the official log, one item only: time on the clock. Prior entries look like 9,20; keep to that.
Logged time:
1,05
